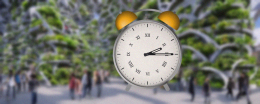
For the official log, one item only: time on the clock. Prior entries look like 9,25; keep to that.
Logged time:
2,15
